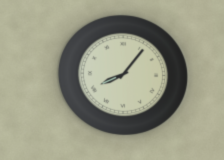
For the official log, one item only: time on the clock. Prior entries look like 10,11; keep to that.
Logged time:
8,06
